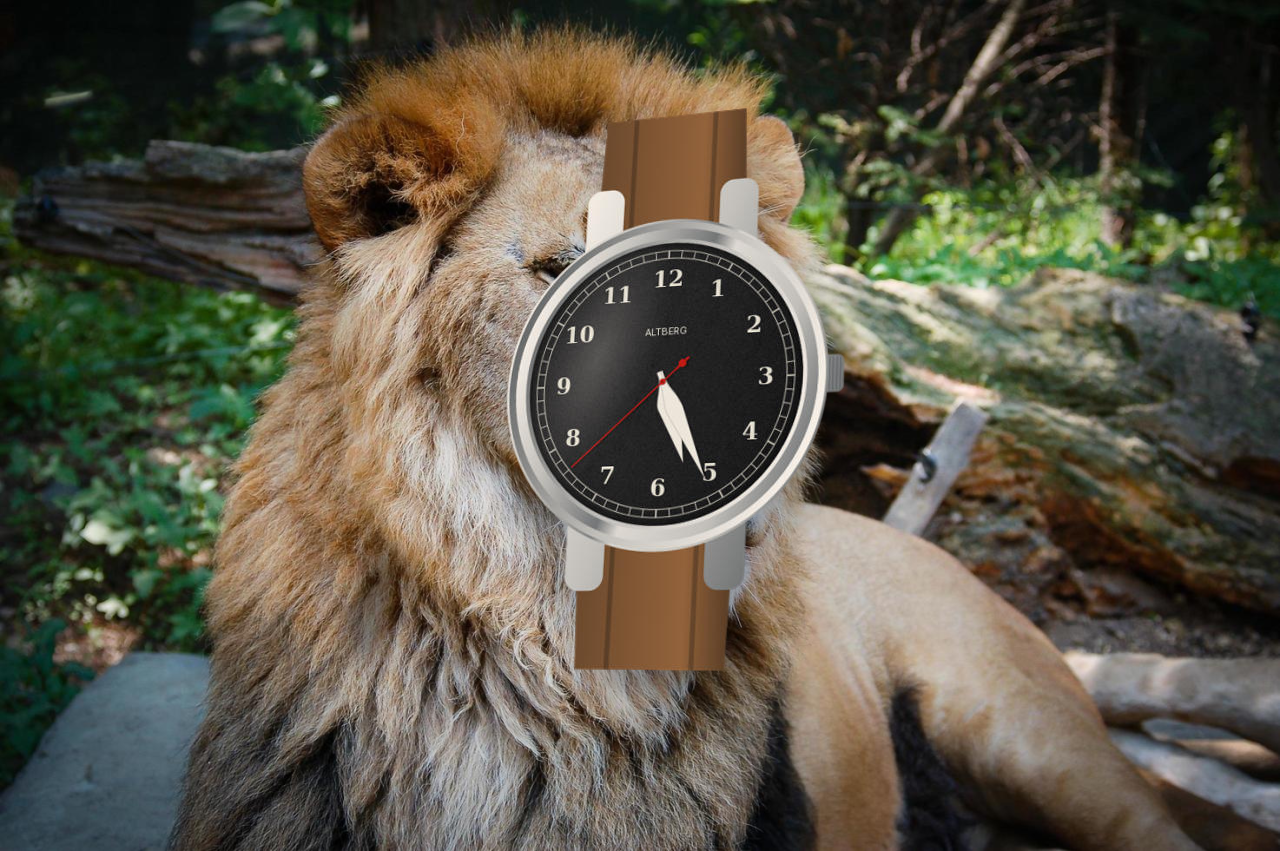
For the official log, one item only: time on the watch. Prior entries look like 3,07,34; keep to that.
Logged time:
5,25,38
